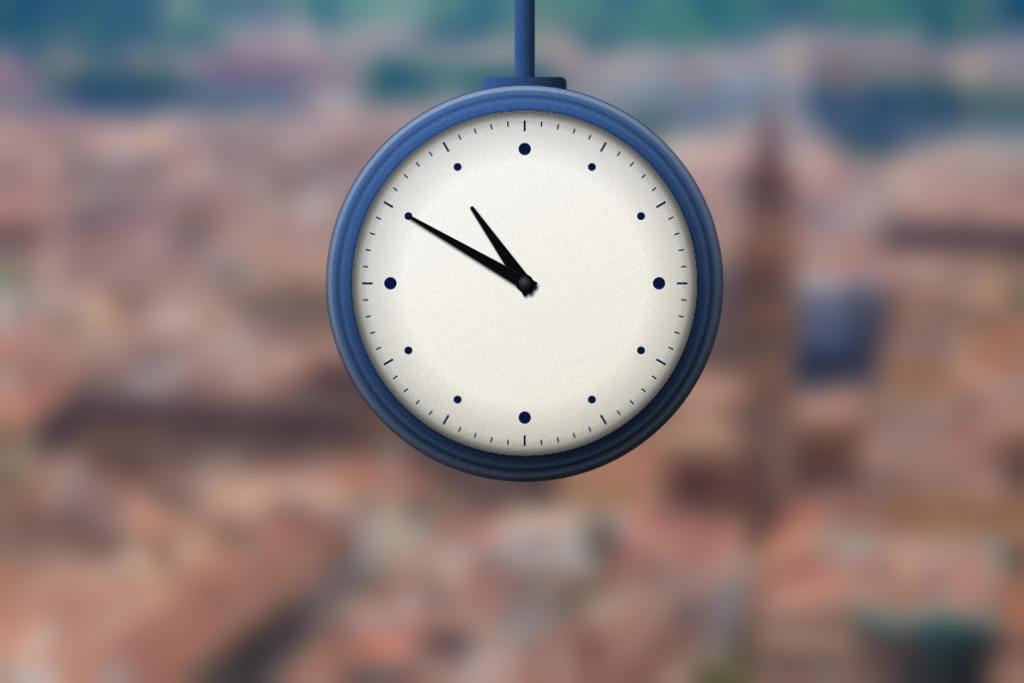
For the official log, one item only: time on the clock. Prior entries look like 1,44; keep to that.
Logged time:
10,50
